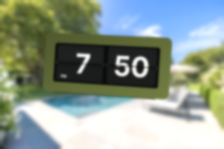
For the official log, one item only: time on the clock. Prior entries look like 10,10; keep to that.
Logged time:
7,50
